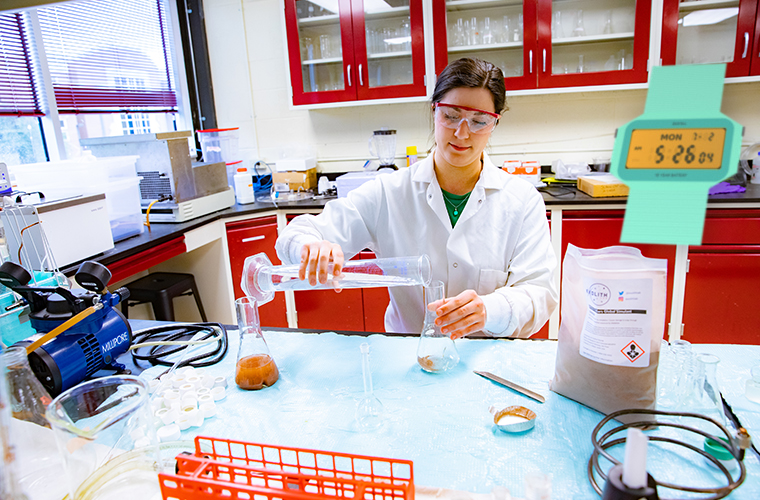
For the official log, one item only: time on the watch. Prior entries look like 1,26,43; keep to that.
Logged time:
5,26,04
